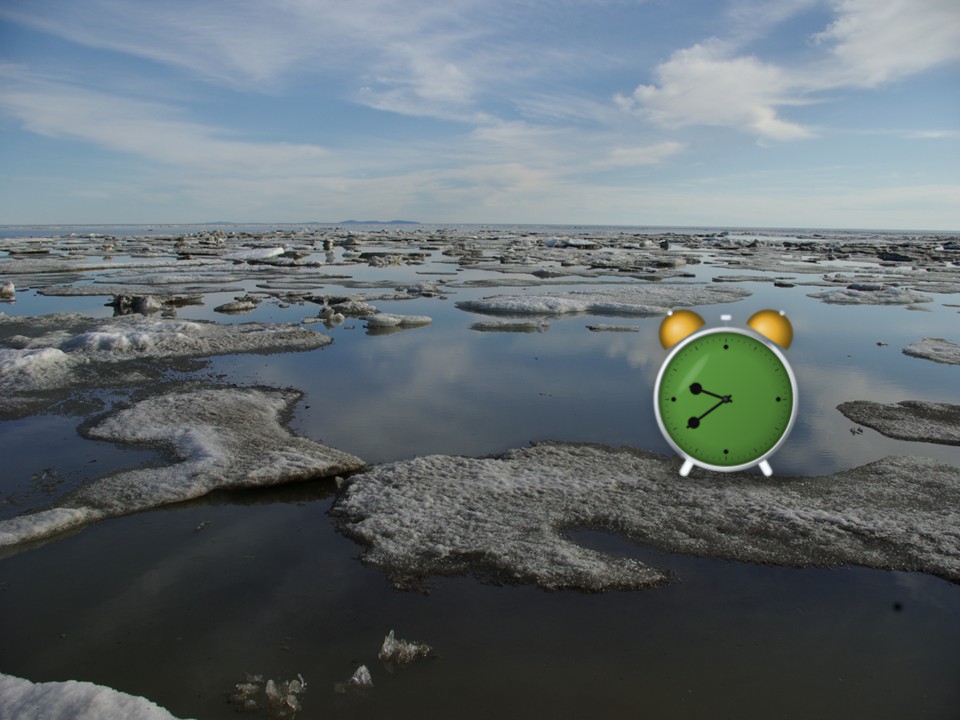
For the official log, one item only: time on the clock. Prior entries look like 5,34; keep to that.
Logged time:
9,39
